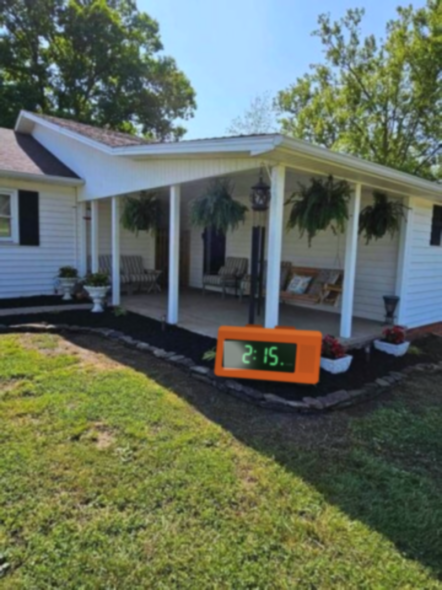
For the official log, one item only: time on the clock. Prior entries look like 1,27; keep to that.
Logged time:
2,15
